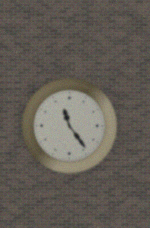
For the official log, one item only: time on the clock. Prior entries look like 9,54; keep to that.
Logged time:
11,24
